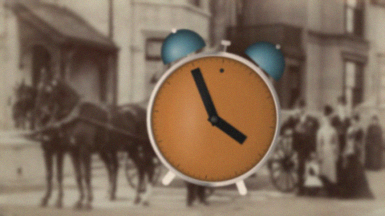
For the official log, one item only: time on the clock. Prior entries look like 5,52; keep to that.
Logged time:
3,55
